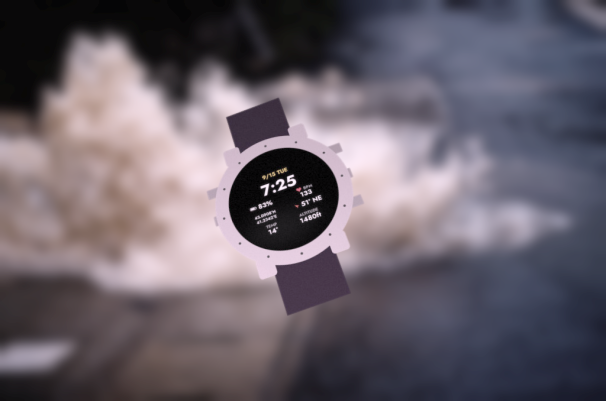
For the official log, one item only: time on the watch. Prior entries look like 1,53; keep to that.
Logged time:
7,25
